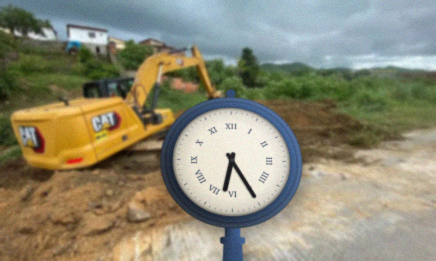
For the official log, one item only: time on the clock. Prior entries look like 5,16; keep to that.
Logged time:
6,25
